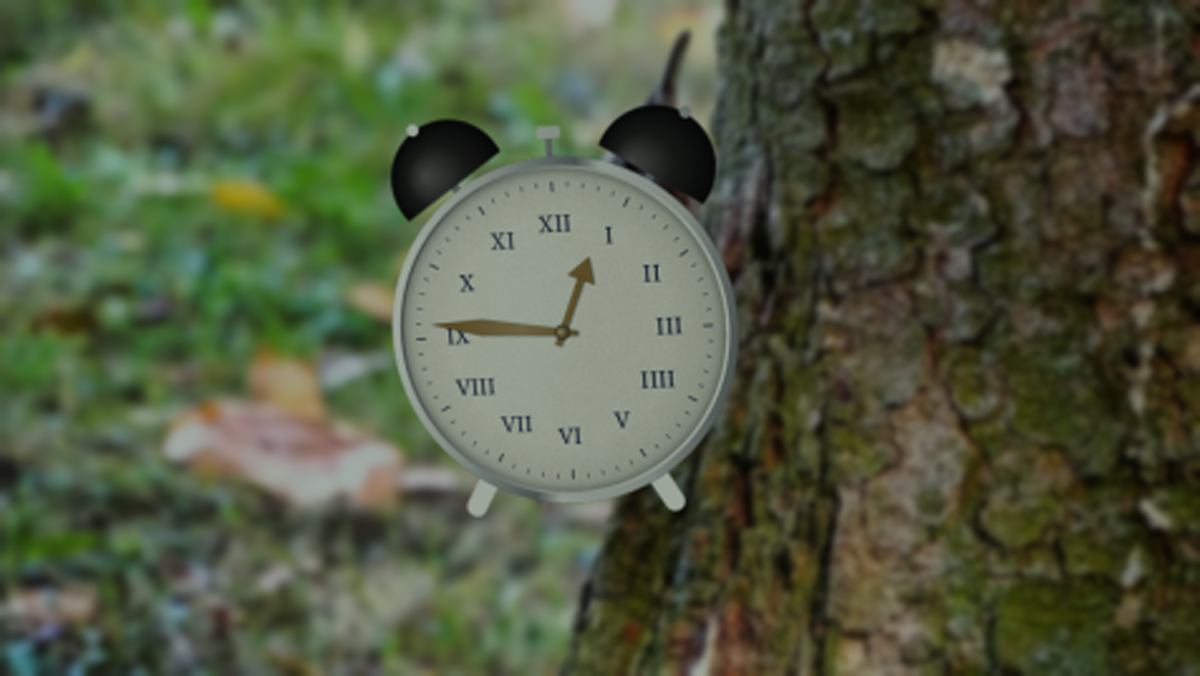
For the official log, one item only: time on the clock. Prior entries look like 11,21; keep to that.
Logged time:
12,46
